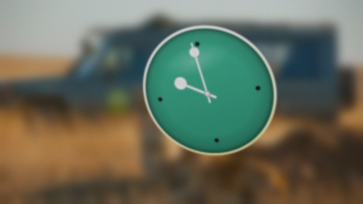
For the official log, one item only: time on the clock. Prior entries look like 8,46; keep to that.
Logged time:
9,59
